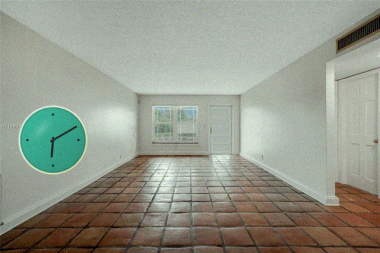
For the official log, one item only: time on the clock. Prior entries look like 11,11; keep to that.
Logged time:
6,10
